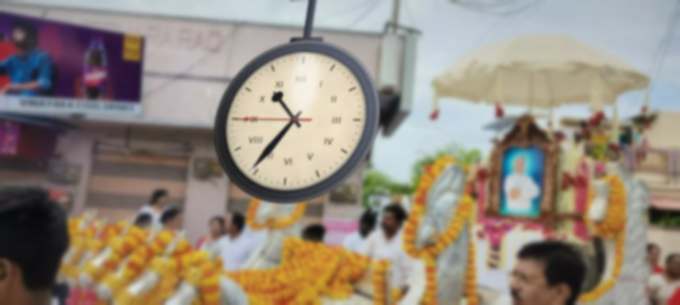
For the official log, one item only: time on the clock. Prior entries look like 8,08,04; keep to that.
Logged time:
10,35,45
